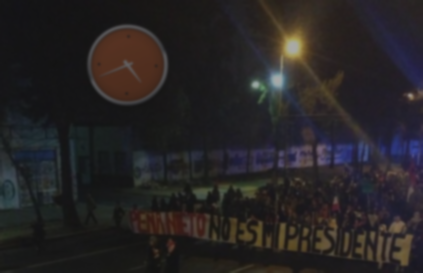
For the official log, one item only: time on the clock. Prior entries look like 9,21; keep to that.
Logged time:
4,41
